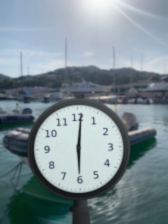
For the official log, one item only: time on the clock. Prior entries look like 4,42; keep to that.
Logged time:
6,01
